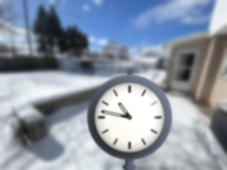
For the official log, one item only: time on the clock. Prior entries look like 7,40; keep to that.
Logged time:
10,47
